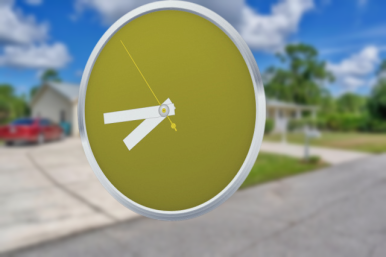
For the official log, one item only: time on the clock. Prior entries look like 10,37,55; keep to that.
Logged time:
7,43,54
